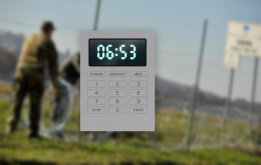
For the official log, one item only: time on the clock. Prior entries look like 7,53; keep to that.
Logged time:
6,53
